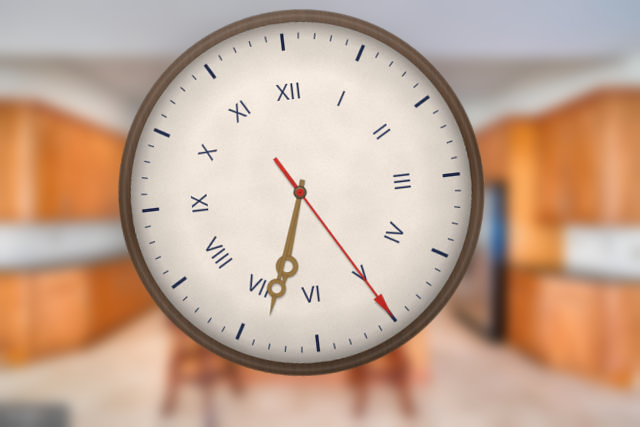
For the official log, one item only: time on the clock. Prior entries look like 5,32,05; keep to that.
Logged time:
6,33,25
